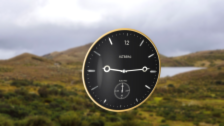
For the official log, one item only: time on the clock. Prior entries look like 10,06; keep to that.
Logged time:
9,14
